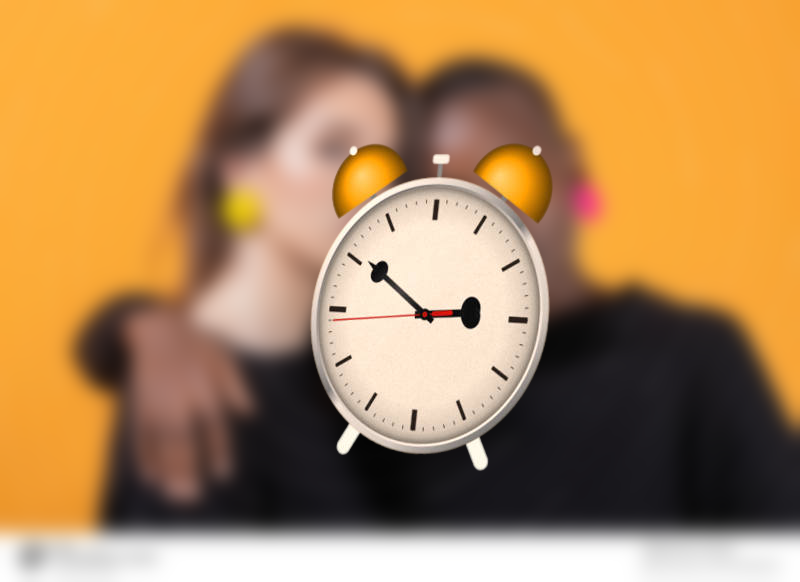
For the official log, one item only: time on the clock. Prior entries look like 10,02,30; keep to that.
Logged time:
2,50,44
